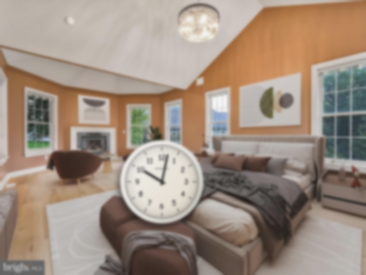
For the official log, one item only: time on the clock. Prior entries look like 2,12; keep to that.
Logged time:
10,02
